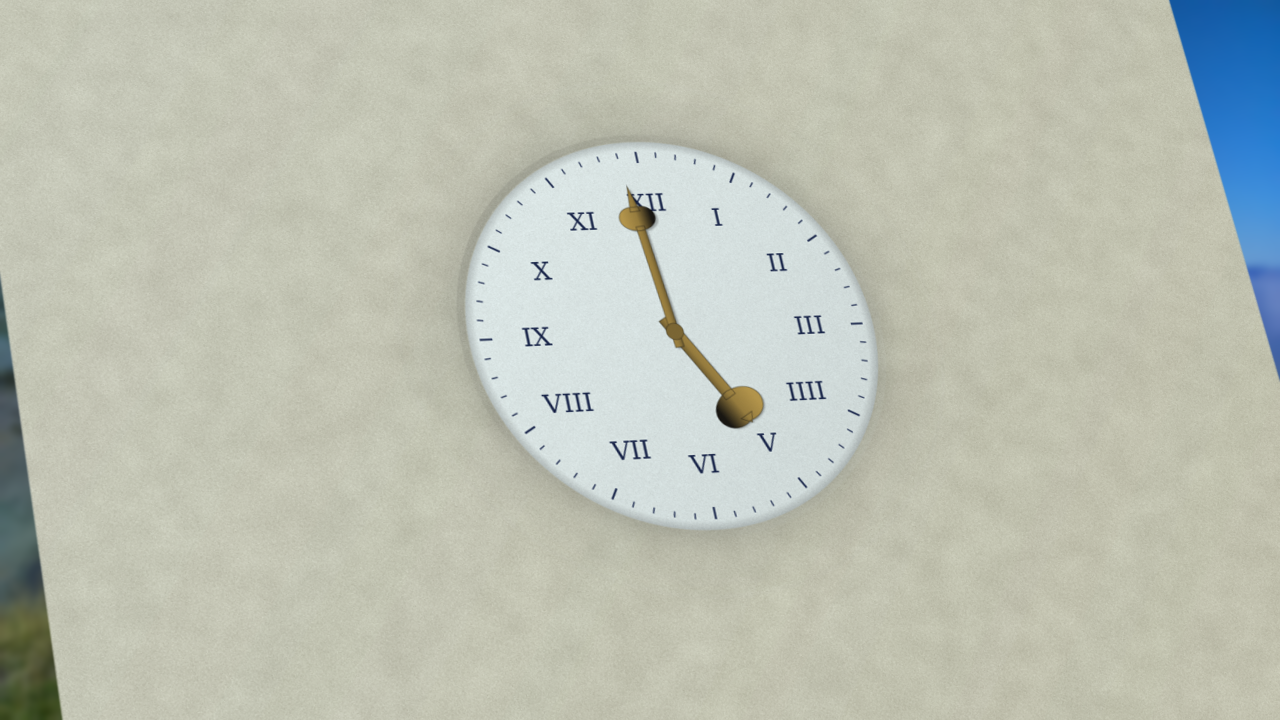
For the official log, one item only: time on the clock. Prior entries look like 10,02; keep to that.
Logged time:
4,59
